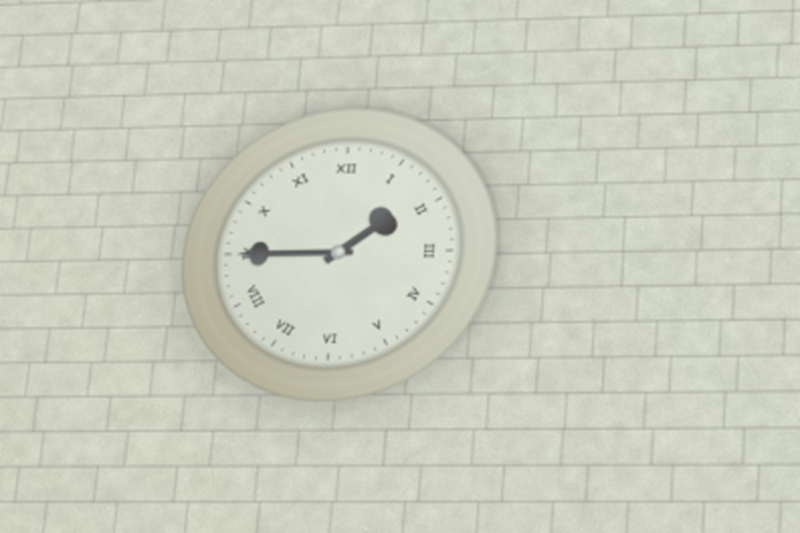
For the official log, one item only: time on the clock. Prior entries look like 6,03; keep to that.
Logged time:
1,45
